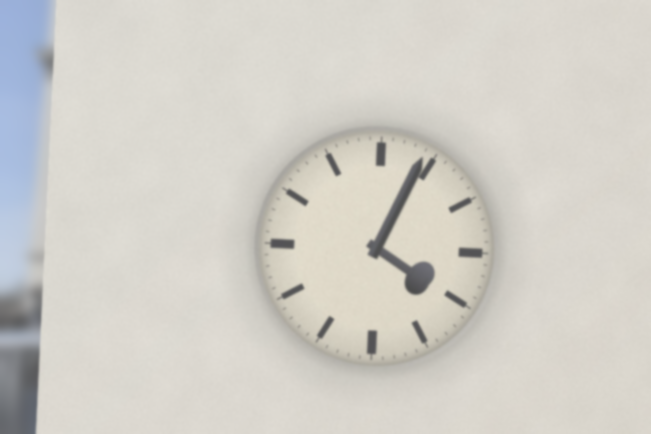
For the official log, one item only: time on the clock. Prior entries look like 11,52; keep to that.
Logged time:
4,04
